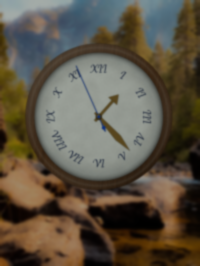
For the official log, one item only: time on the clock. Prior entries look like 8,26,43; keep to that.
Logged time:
1,22,56
